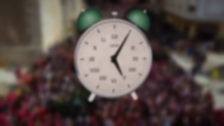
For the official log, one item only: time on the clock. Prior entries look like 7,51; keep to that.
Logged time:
5,05
